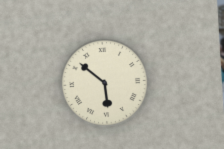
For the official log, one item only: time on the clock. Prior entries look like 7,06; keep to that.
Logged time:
5,52
